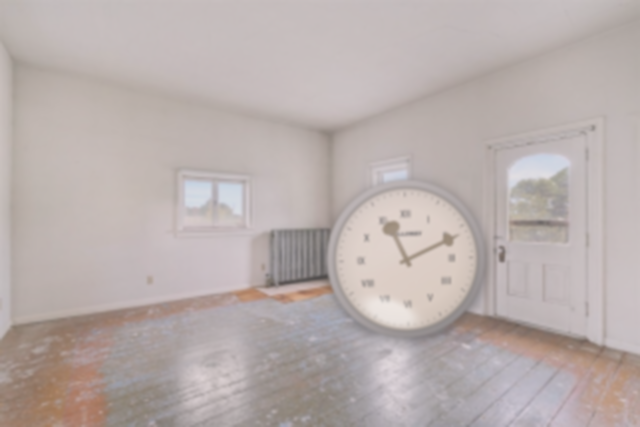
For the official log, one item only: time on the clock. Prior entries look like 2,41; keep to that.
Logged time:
11,11
